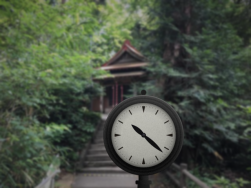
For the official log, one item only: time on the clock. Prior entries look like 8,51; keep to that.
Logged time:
10,22
